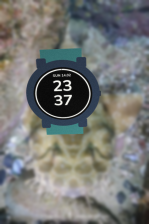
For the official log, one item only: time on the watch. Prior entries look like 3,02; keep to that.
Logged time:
23,37
